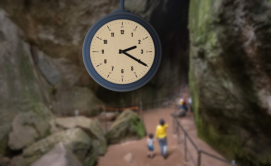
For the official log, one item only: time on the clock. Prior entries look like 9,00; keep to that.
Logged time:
2,20
